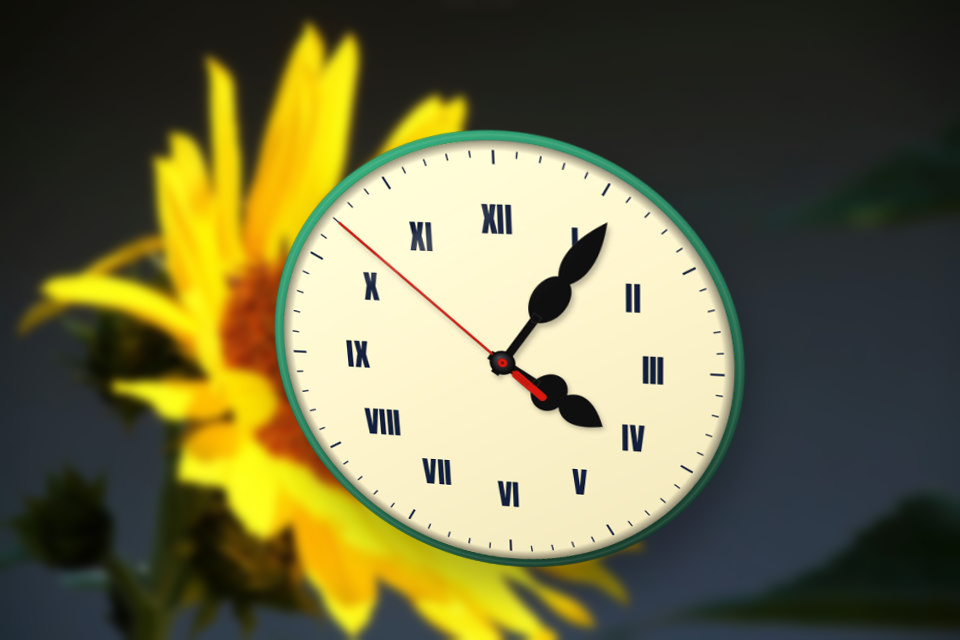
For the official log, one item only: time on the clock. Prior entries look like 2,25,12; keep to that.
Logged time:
4,05,52
